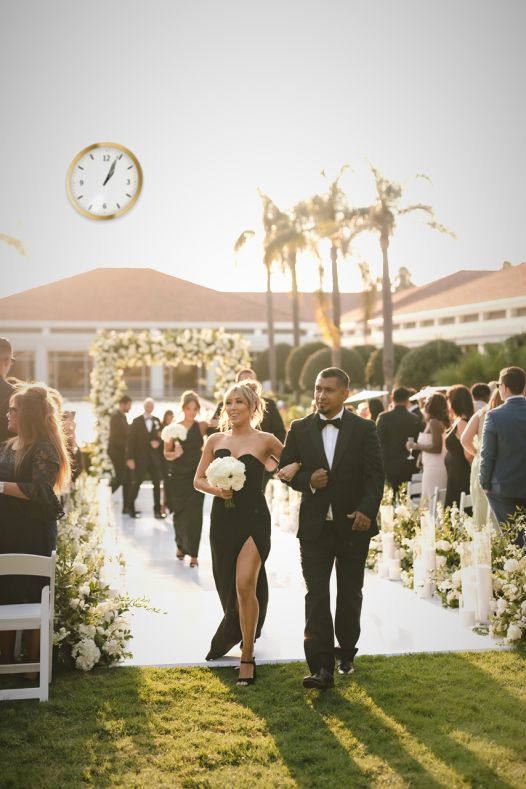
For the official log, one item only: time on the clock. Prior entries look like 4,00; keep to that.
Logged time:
1,04
